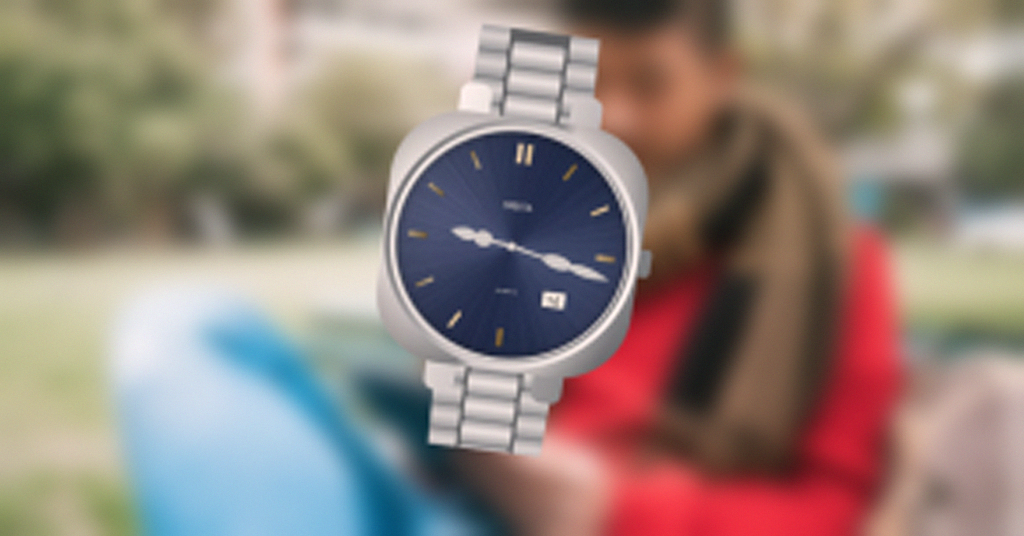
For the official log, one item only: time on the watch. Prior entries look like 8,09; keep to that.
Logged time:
9,17
